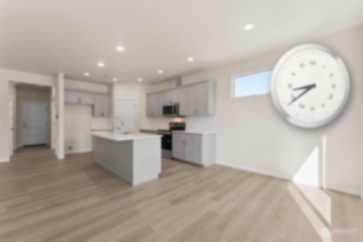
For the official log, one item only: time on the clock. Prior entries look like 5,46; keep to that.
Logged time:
8,39
